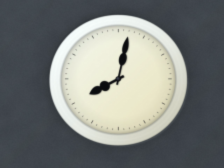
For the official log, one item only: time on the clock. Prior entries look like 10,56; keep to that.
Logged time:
8,02
